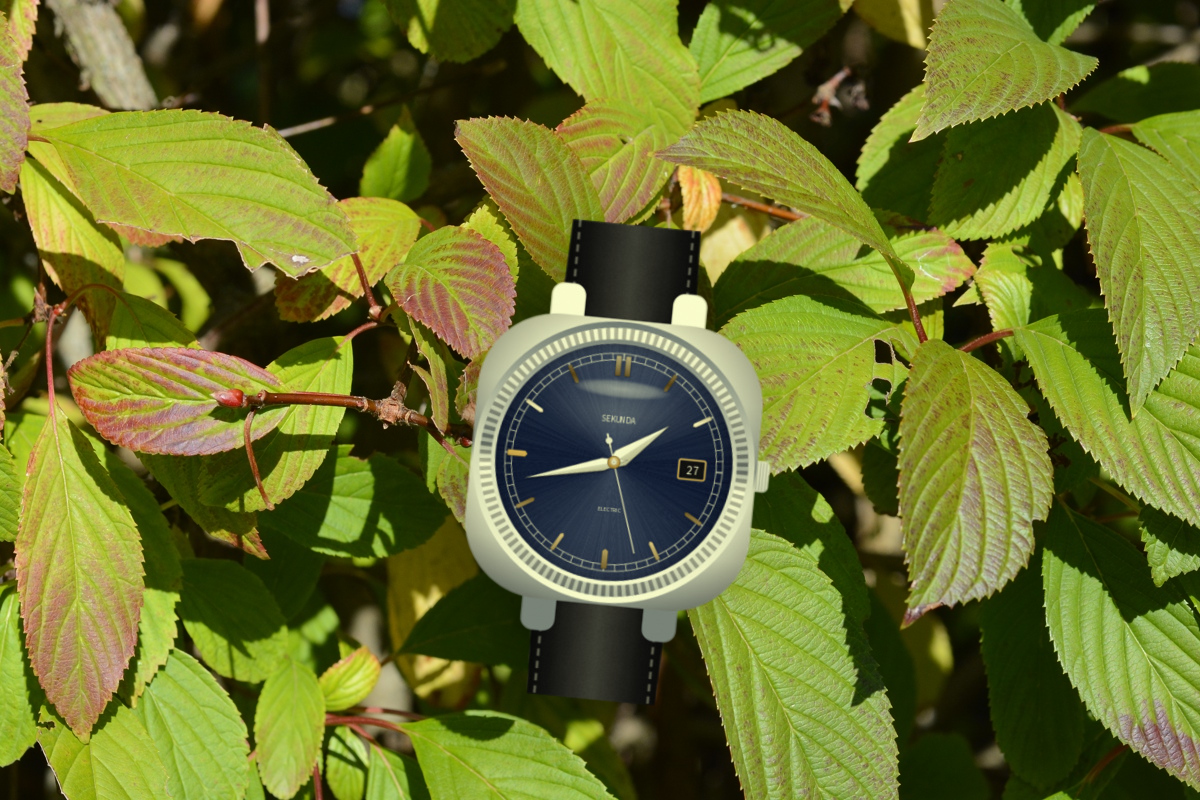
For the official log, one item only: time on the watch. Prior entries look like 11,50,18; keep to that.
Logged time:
1,42,27
